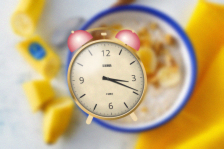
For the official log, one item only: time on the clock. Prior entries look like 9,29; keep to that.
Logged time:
3,19
